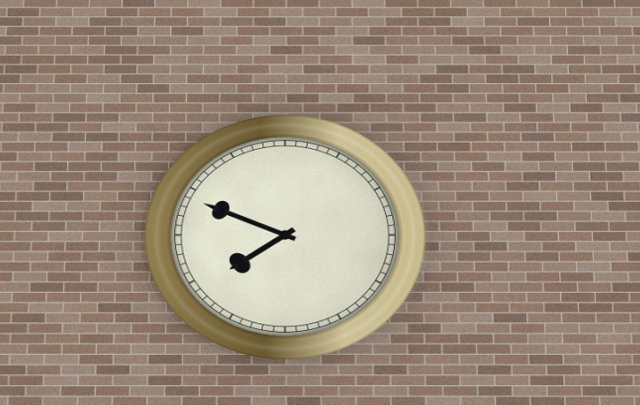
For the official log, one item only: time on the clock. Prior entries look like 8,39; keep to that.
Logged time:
7,49
